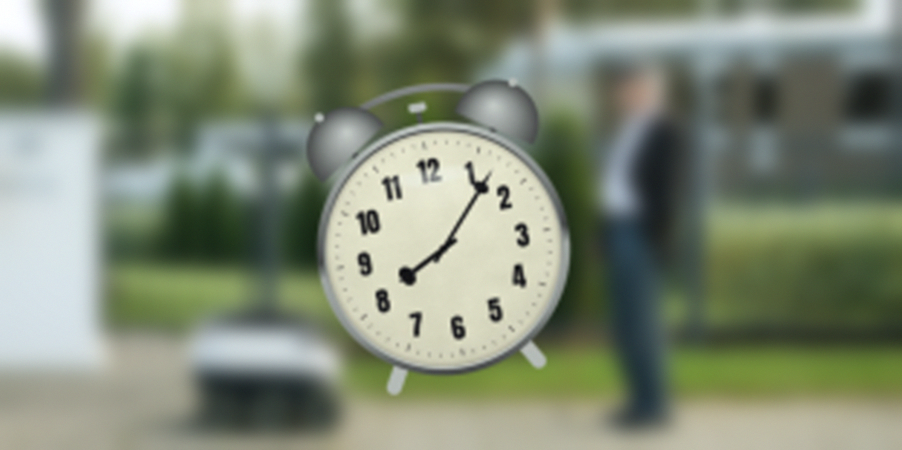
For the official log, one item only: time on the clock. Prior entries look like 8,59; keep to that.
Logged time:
8,07
